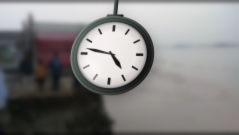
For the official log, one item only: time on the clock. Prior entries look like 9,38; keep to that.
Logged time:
4,47
